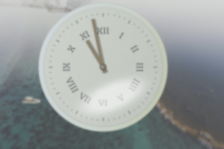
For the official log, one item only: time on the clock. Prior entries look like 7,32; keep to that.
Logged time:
10,58
